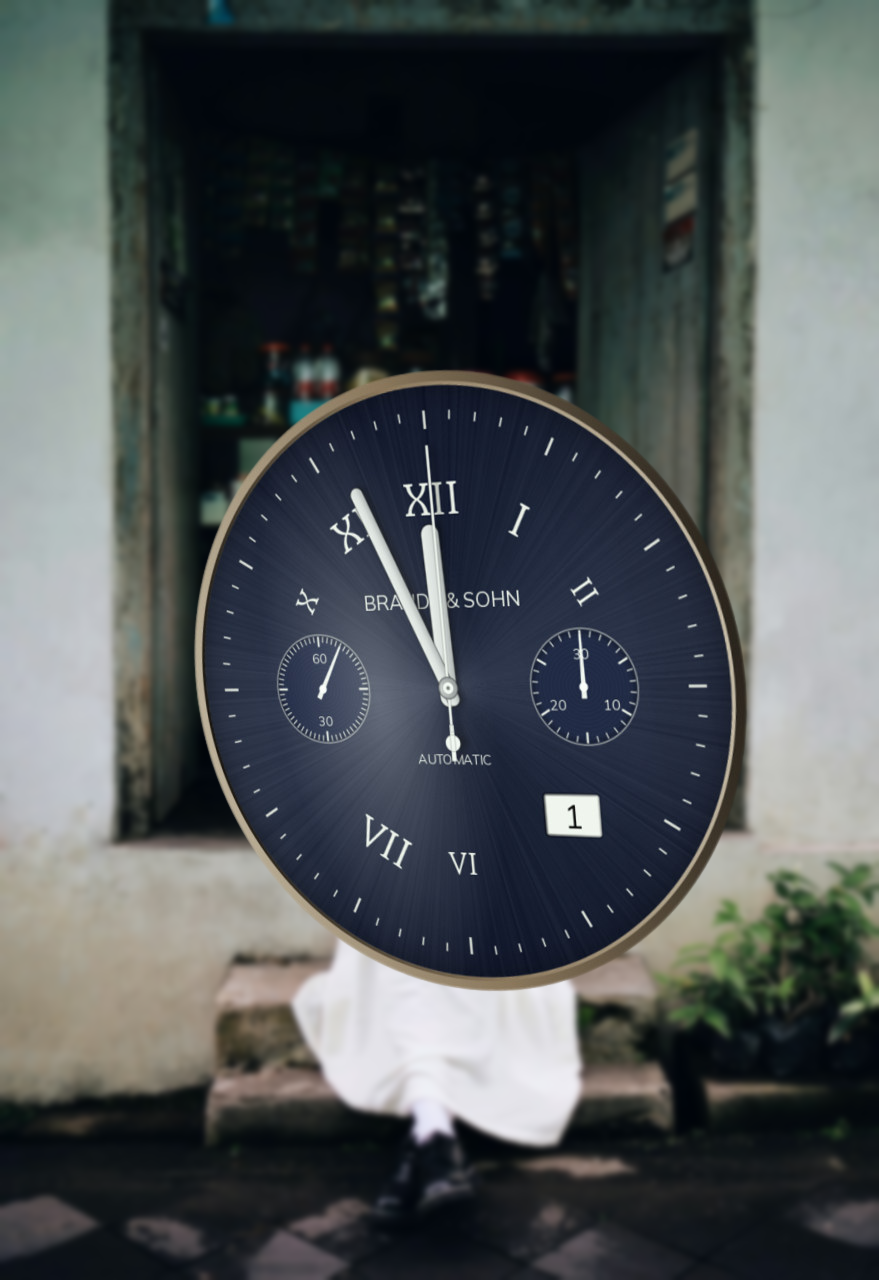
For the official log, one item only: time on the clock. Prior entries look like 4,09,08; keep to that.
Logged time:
11,56,05
